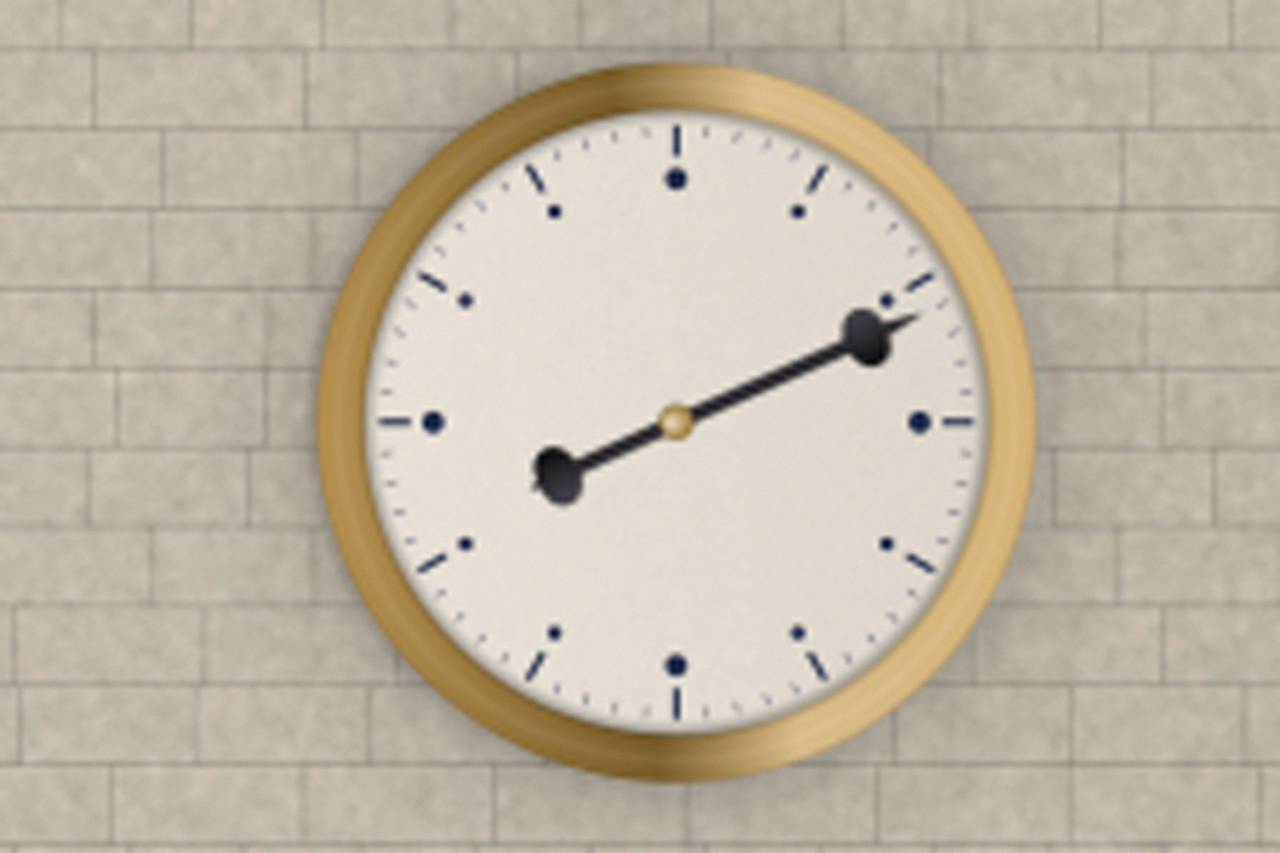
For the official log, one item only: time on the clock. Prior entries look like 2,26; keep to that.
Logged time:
8,11
